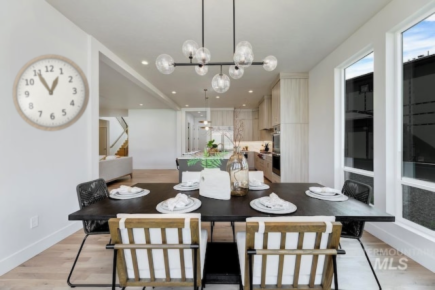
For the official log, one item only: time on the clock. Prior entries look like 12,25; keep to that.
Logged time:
12,55
